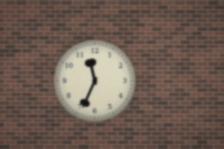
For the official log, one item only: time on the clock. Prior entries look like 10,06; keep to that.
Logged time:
11,34
